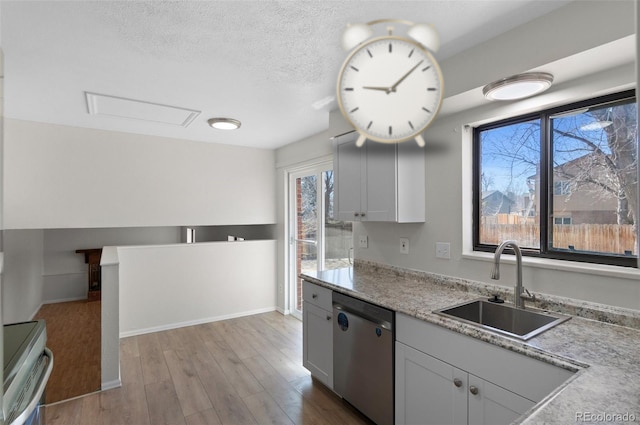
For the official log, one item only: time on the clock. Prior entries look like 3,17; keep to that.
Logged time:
9,08
